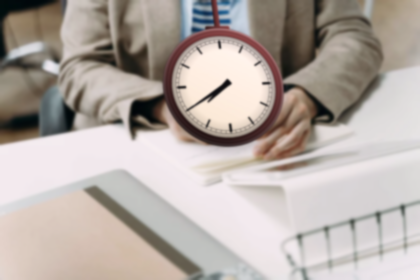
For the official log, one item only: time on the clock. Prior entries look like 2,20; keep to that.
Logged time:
7,40
